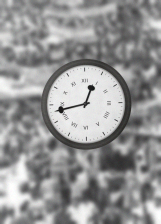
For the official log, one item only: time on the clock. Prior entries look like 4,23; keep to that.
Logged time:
12,43
